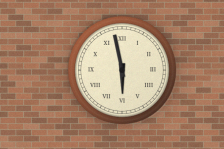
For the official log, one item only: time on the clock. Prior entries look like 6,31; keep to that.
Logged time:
5,58
